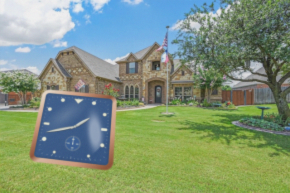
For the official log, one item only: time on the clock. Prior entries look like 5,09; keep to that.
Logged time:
1,42
